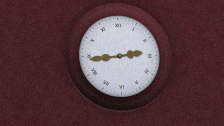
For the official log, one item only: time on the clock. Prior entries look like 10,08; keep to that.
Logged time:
2,44
